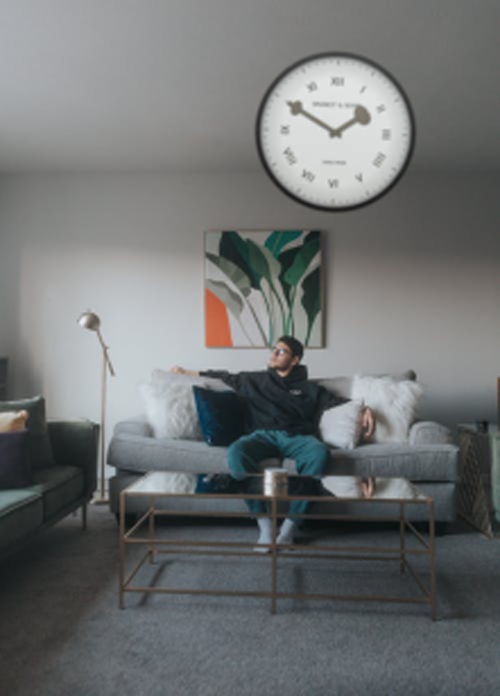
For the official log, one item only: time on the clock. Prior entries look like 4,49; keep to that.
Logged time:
1,50
